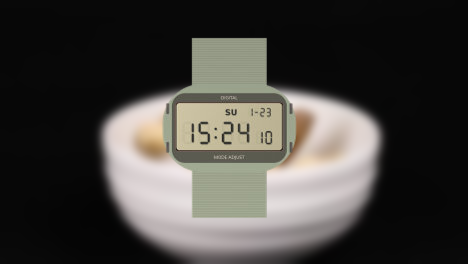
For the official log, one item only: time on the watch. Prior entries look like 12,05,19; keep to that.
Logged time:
15,24,10
